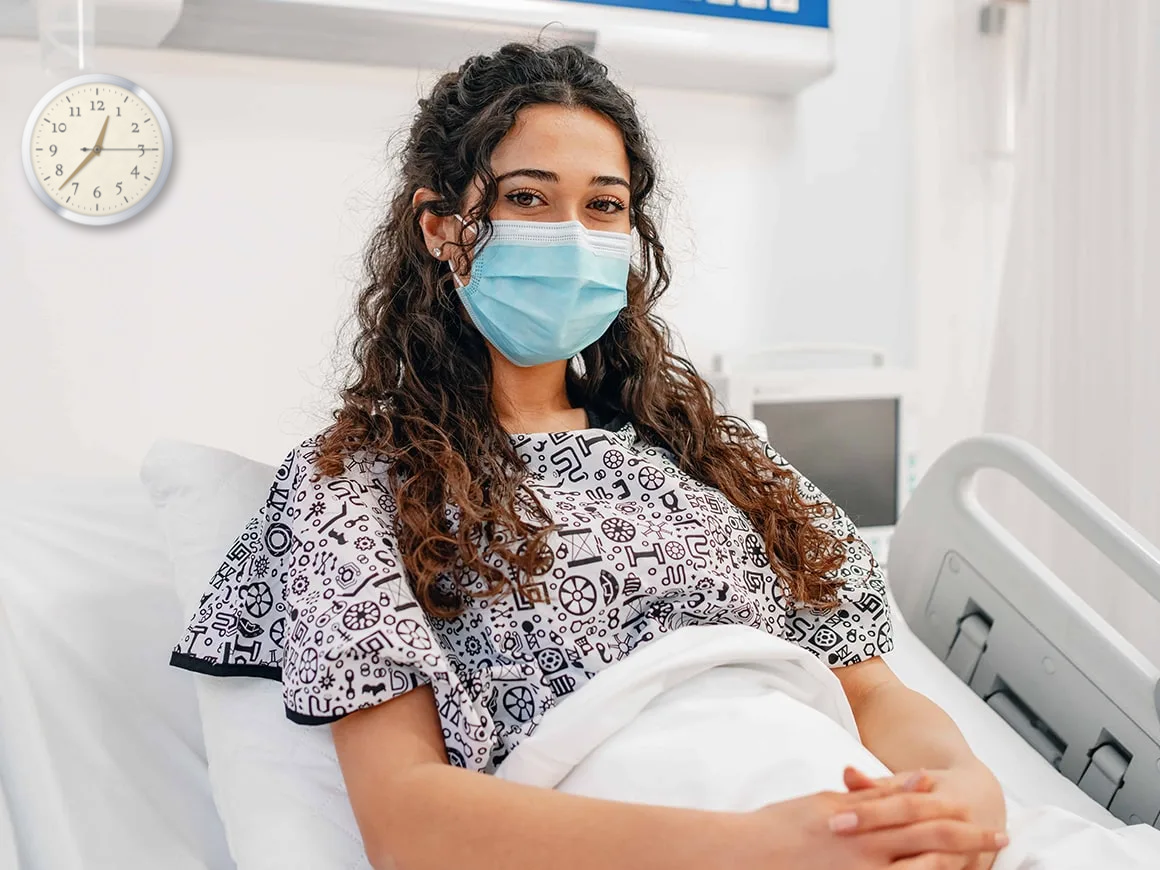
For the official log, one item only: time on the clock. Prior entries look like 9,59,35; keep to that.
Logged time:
12,37,15
